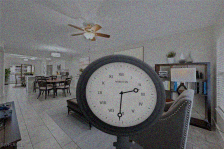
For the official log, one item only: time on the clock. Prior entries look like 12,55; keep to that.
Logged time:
2,31
